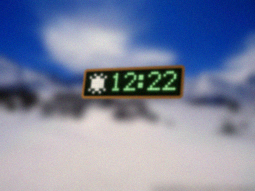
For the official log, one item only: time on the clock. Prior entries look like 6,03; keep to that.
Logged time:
12,22
